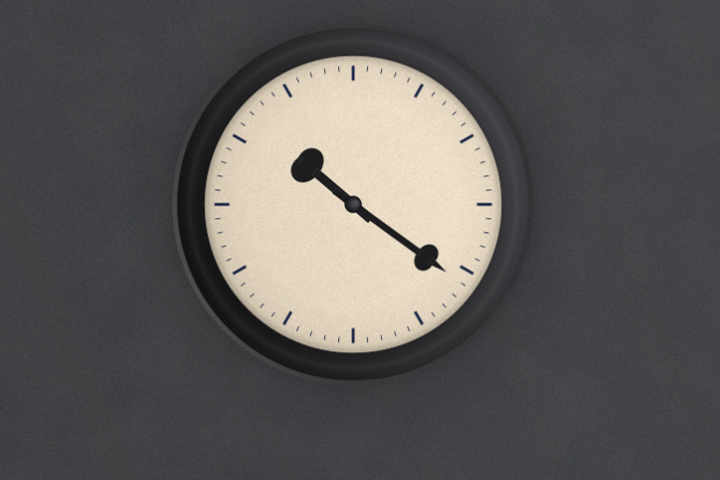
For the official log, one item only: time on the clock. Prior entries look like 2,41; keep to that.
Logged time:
10,21
